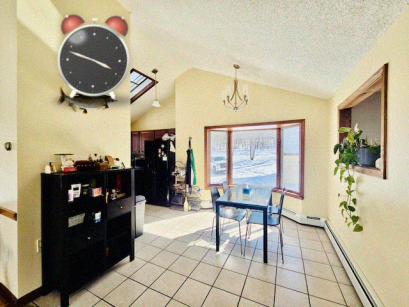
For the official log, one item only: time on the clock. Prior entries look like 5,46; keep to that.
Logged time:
3,48
